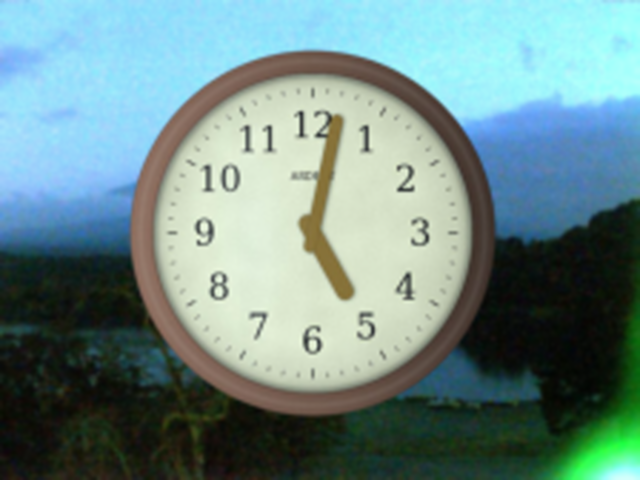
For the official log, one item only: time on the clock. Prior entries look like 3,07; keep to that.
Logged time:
5,02
